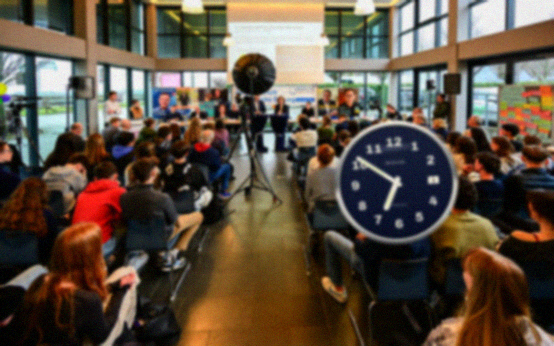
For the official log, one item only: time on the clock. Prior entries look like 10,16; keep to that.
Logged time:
6,51
